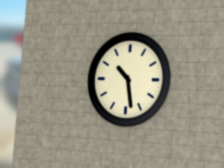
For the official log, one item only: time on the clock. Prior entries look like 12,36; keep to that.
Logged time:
10,28
